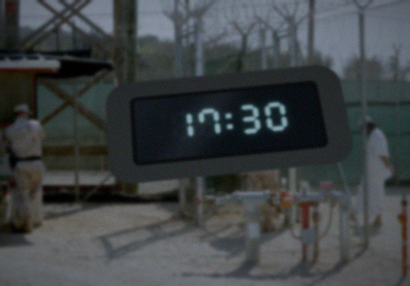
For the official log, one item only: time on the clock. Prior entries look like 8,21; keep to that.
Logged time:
17,30
